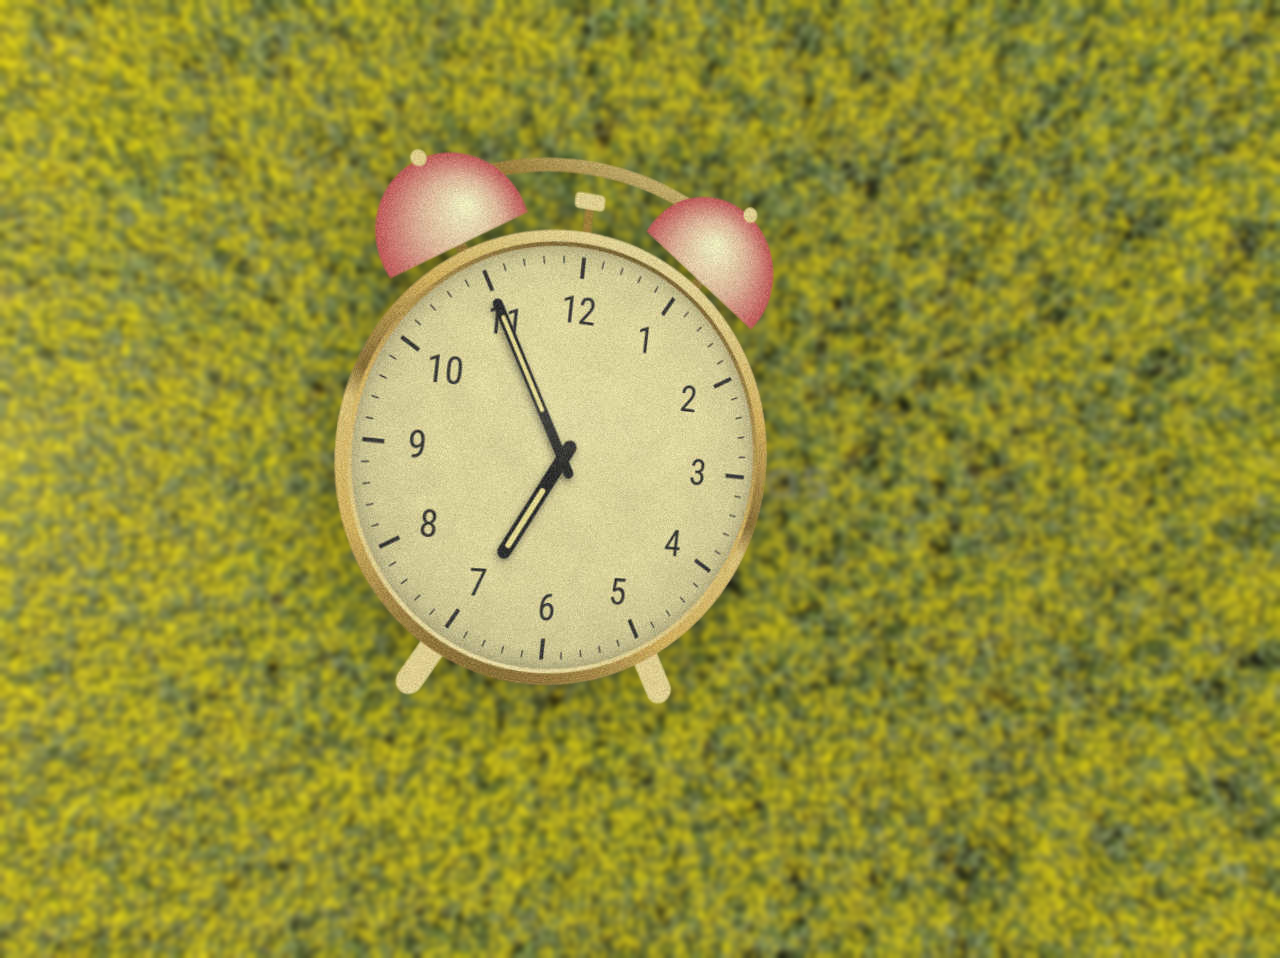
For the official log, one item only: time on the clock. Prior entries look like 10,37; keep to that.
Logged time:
6,55
